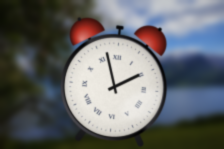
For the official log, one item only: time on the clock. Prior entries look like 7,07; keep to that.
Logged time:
1,57
